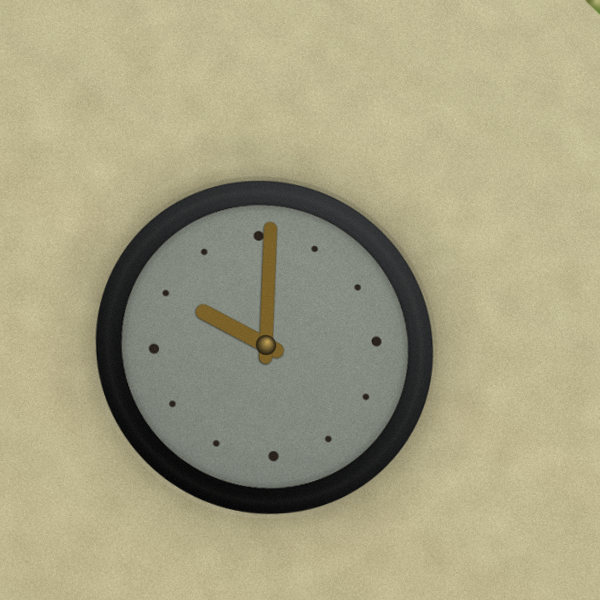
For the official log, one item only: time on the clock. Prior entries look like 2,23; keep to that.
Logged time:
10,01
